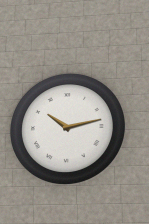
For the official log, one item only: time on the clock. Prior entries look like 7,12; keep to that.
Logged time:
10,13
